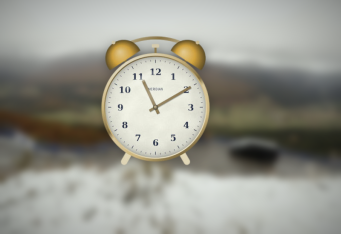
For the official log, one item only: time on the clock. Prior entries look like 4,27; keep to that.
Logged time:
11,10
